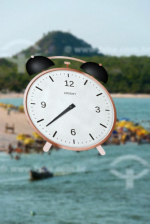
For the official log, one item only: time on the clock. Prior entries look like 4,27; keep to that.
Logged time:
7,38
